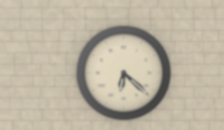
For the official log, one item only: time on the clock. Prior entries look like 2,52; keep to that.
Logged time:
6,22
